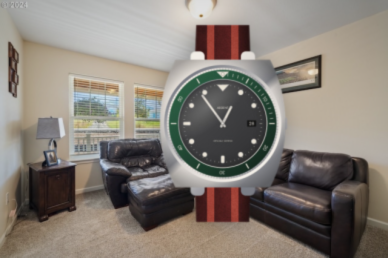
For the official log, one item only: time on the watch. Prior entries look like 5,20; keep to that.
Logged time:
12,54
